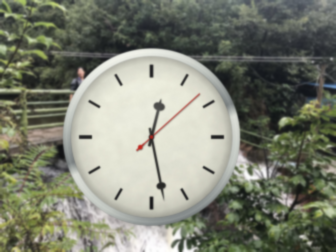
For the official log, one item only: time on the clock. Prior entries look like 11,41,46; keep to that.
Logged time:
12,28,08
